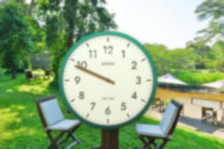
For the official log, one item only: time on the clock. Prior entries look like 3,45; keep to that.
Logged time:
9,49
